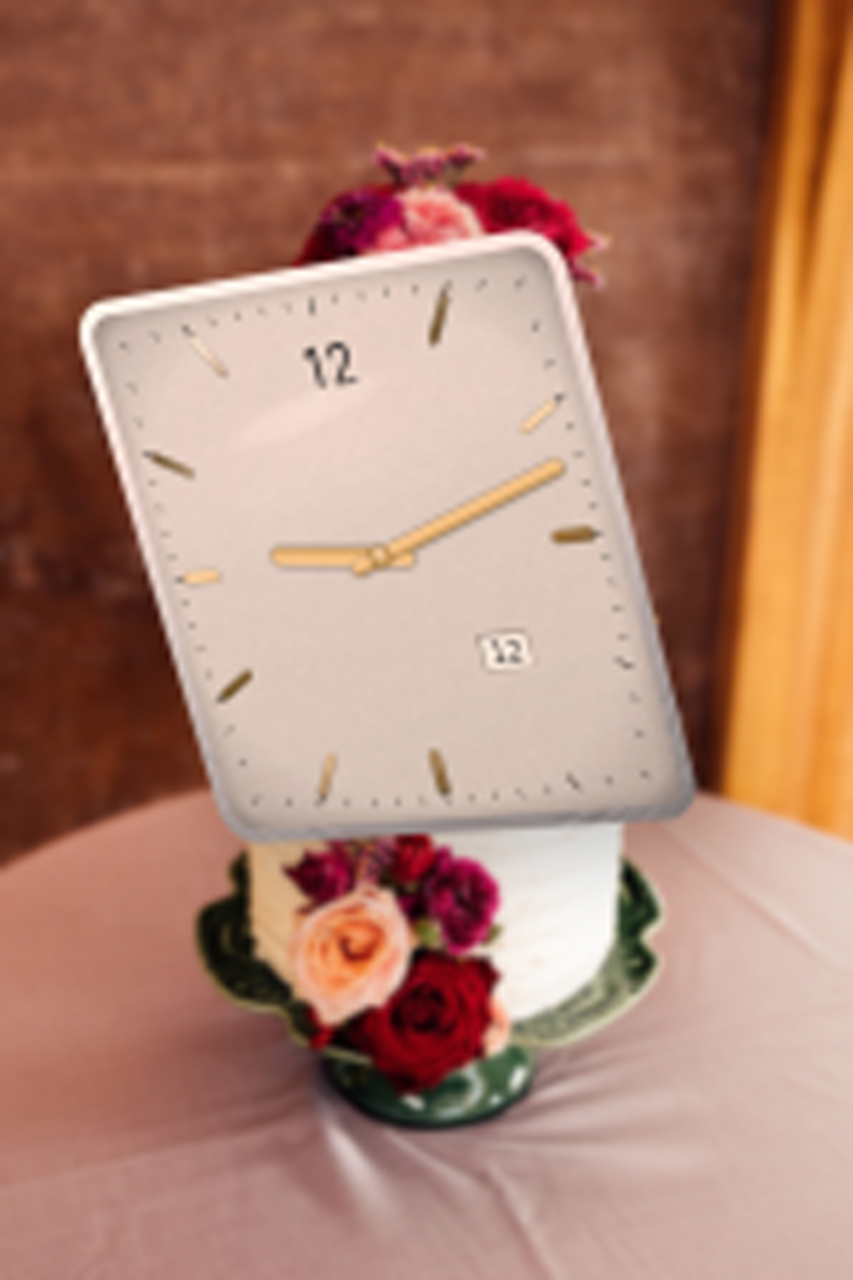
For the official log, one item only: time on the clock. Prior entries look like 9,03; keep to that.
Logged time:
9,12
